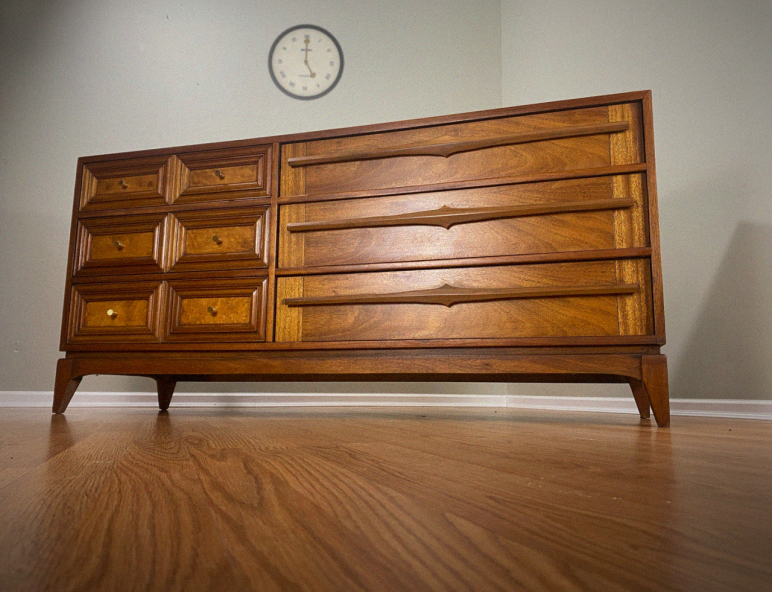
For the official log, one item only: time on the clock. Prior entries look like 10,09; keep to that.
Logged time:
5,00
